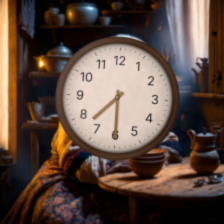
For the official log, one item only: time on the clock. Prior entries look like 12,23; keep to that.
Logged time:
7,30
